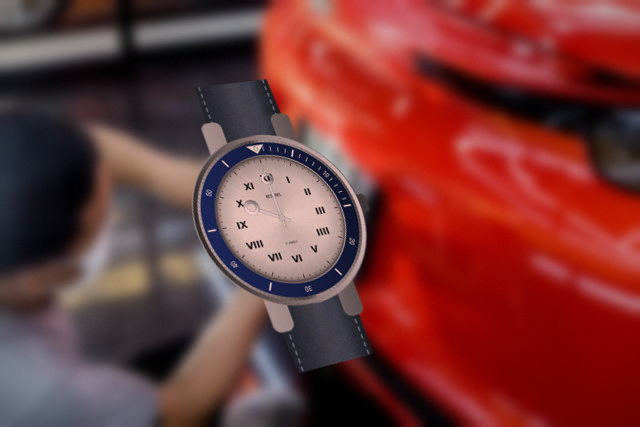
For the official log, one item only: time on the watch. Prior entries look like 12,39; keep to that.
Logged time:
10,00
